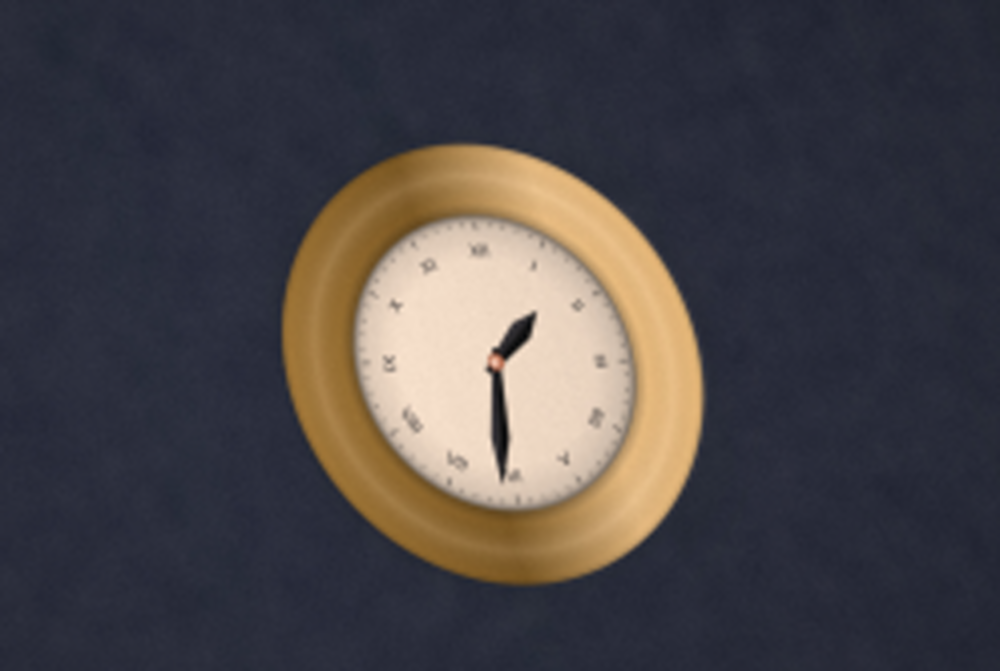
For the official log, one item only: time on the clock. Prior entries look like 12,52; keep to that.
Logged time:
1,31
